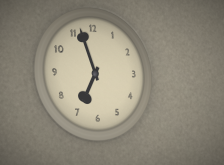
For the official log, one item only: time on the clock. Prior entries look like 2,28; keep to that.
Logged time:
6,57
